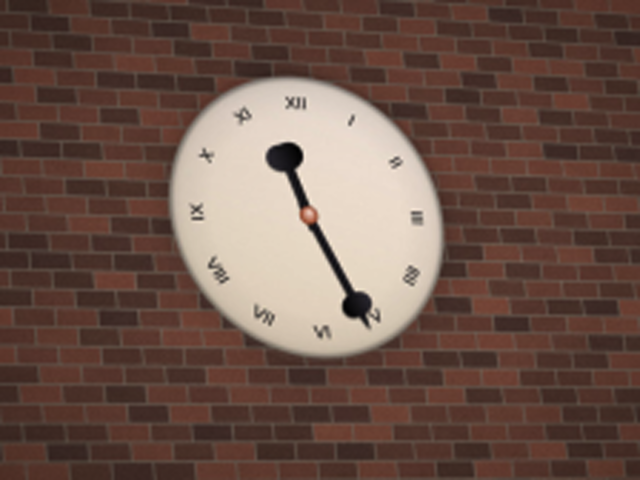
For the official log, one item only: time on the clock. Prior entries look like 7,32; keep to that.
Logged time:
11,26
